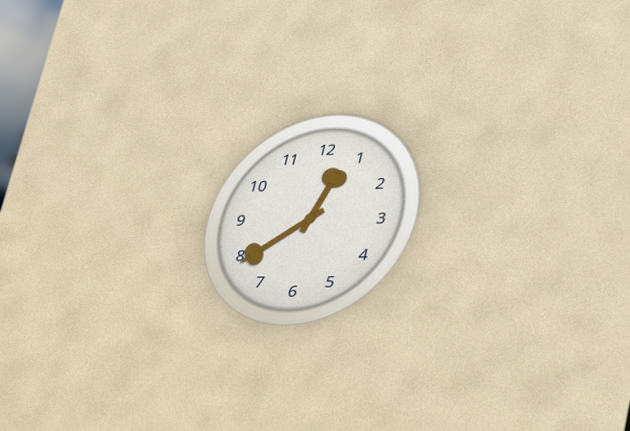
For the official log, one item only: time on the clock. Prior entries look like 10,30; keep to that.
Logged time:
12,39
